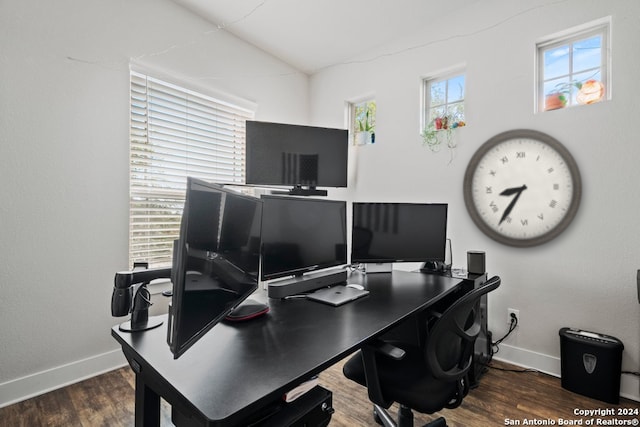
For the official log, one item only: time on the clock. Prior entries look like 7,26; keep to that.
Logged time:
8,36
